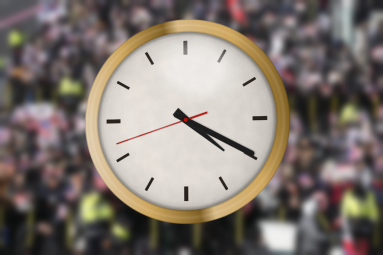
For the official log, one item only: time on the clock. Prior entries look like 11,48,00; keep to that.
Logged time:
4,19,42
